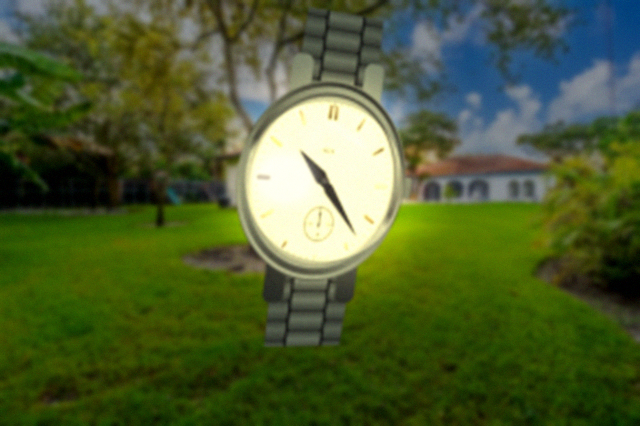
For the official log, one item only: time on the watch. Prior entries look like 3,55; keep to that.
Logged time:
10,23
